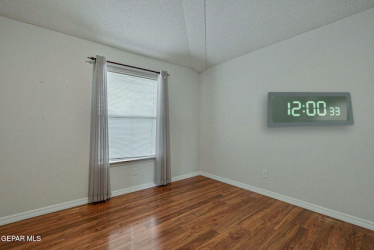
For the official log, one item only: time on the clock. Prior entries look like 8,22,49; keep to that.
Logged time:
12,00,33
